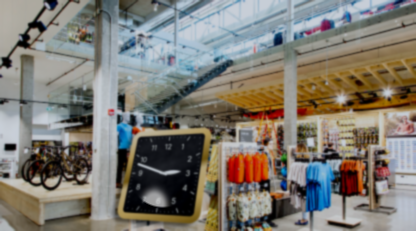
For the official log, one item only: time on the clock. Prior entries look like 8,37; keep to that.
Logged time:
2,48
